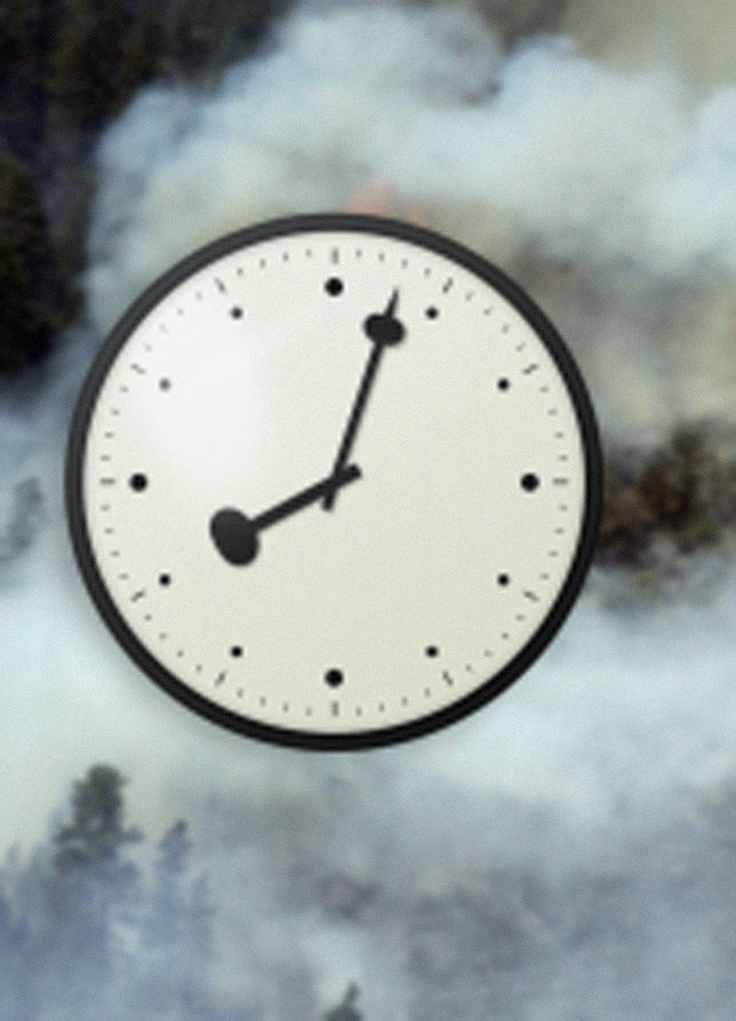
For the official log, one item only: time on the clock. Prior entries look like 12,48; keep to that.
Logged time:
8,03
